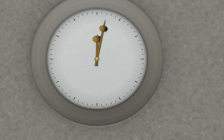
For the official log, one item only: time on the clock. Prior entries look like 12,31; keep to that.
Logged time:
12,02
